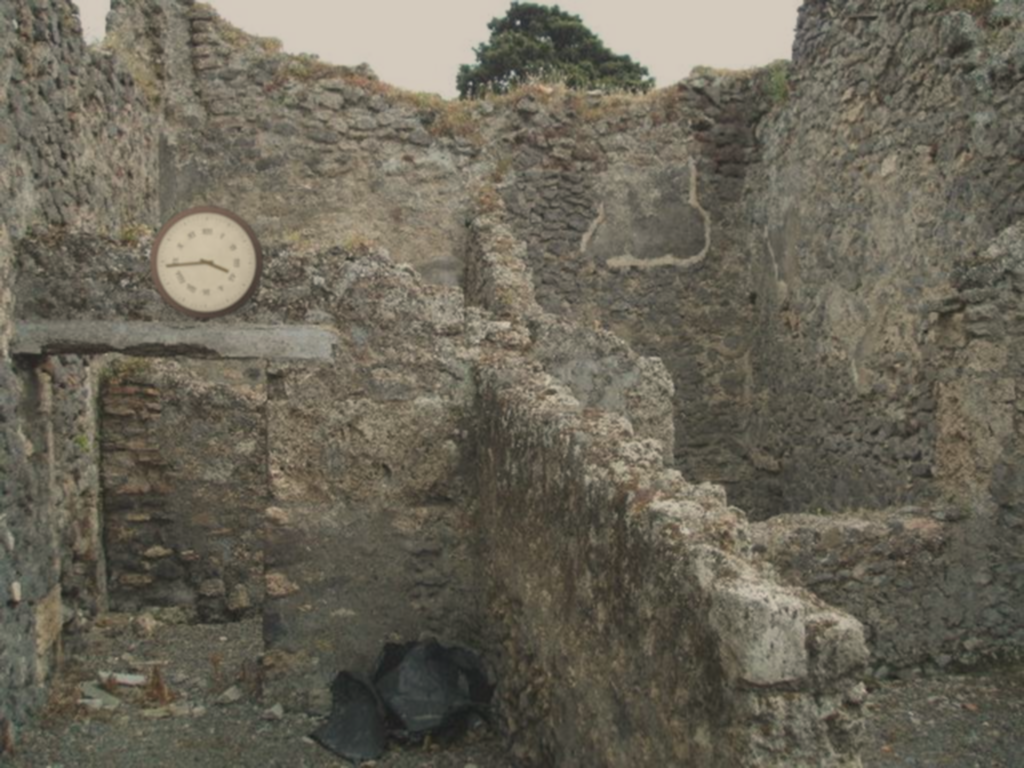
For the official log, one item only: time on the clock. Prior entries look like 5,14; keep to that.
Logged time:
3,44
